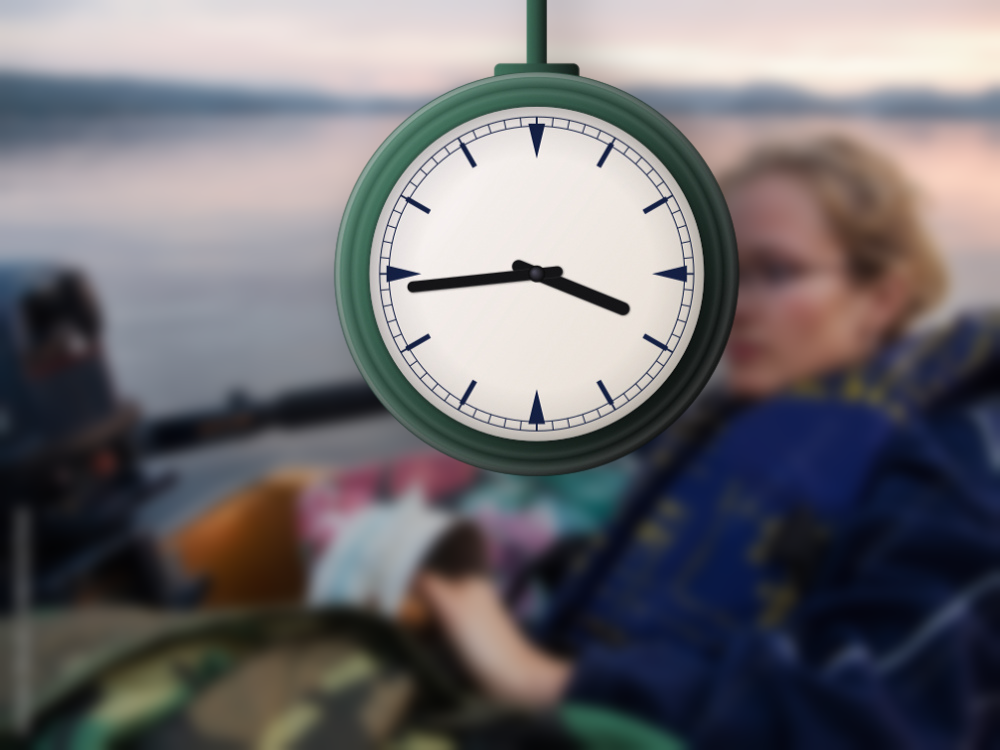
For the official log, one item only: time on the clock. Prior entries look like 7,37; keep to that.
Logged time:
3,44
